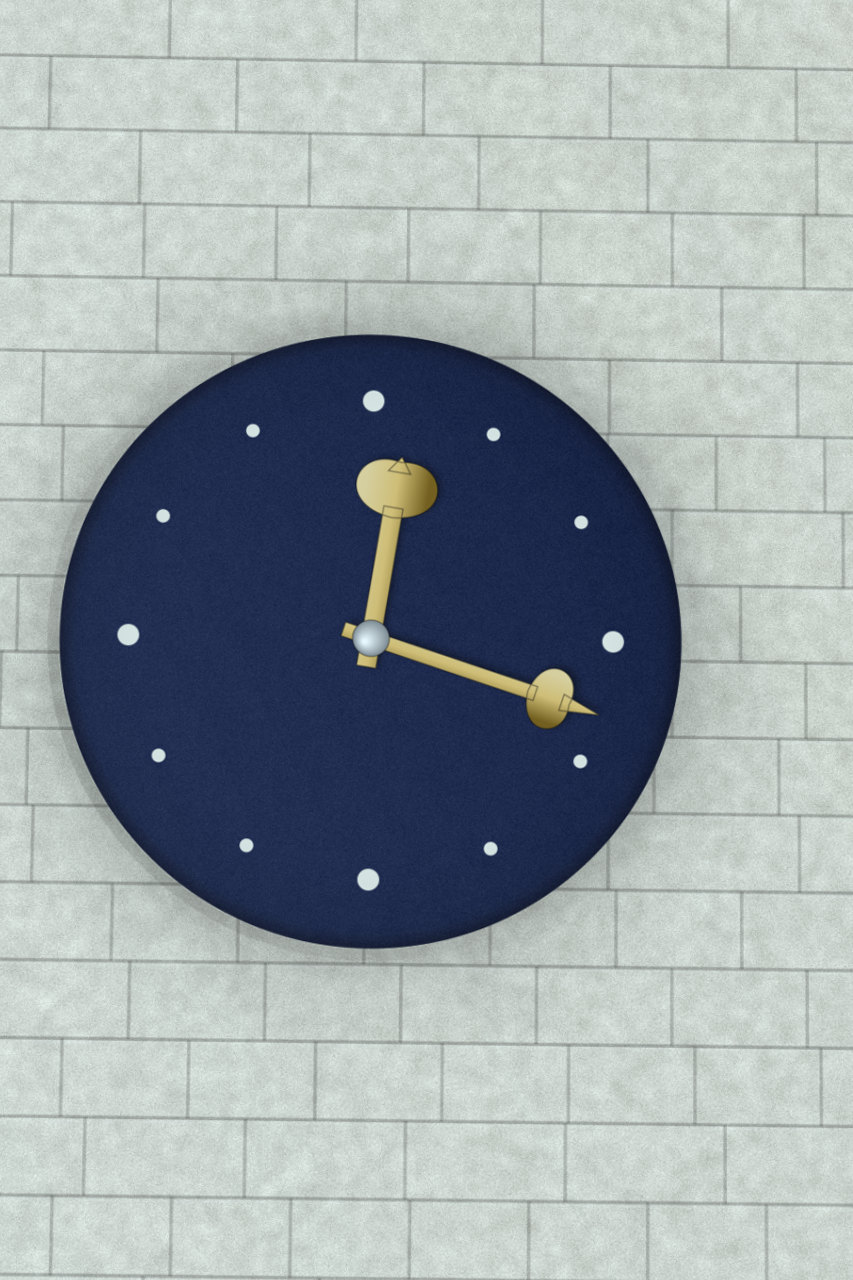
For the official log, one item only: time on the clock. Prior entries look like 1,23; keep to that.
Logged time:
12,18
